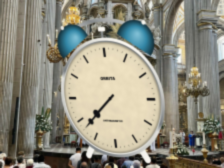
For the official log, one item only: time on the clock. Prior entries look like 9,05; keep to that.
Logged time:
7,38
